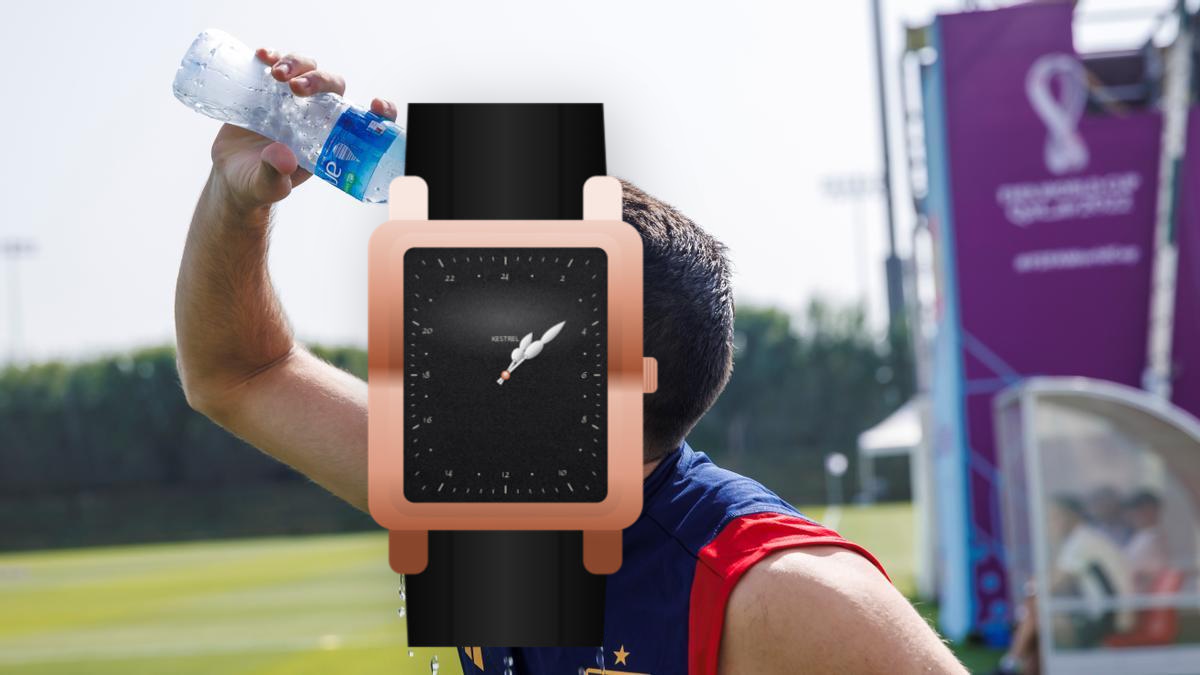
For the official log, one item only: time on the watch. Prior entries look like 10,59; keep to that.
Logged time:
2,08
